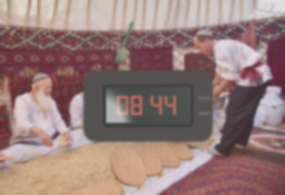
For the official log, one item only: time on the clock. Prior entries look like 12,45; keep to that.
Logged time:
8,44
